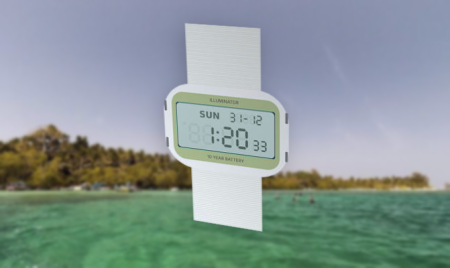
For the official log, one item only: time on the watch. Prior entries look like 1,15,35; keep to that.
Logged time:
1,20,33
